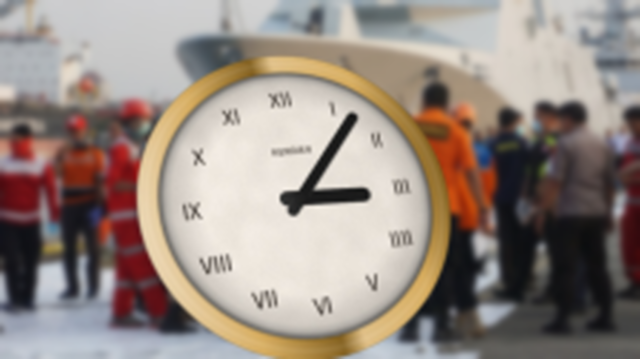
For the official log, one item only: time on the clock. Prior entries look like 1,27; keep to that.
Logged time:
3,07
